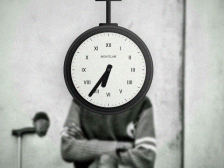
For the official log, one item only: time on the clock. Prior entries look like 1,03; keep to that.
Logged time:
6,36
